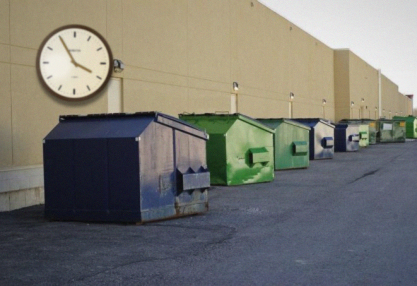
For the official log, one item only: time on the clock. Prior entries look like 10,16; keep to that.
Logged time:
3,55
